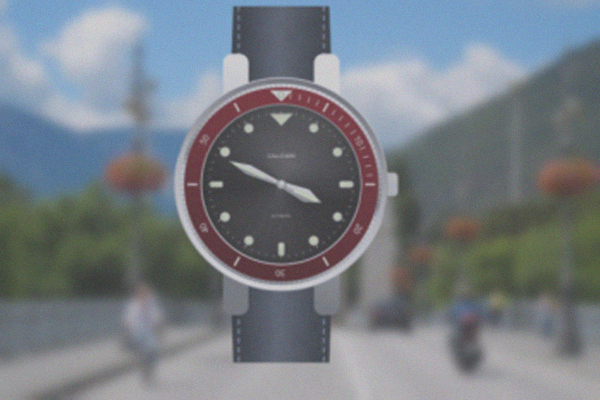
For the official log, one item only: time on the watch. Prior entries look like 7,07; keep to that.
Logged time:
3,49
